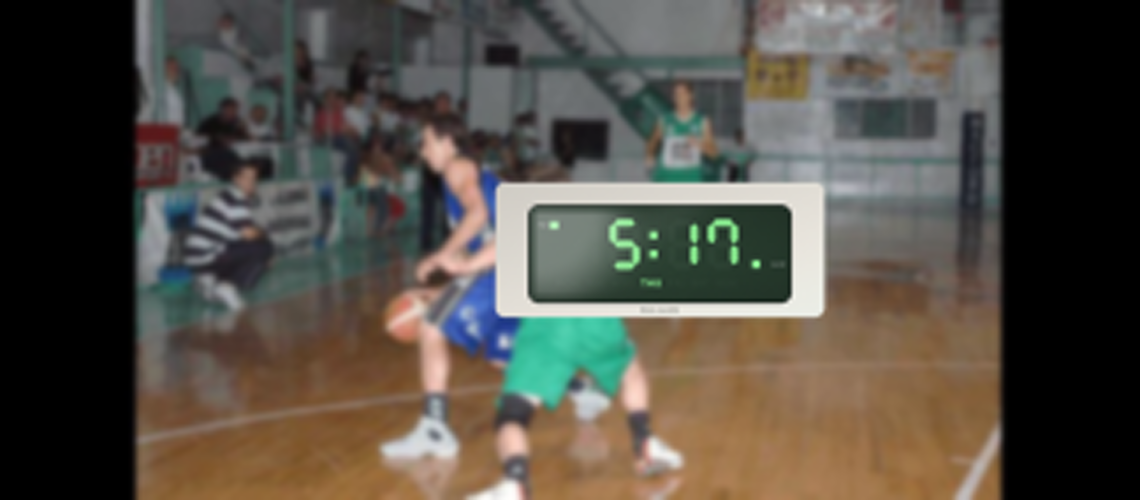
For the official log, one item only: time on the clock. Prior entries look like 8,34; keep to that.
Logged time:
5,17
